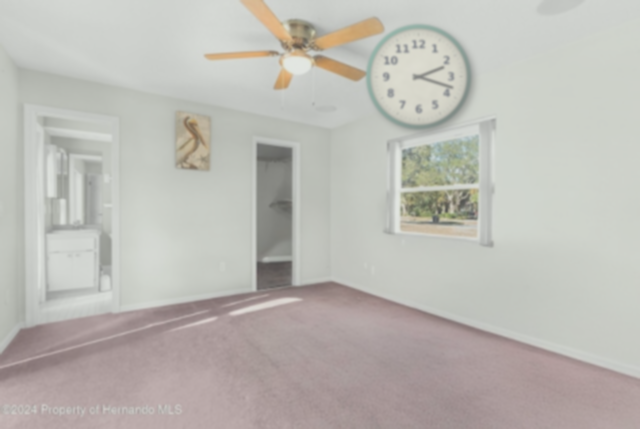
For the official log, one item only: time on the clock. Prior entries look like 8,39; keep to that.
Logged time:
2,18
